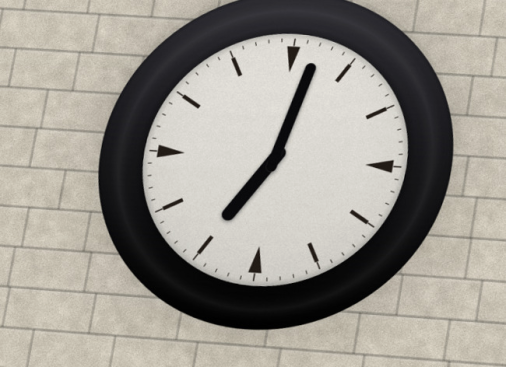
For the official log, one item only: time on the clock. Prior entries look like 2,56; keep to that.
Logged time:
7,02
